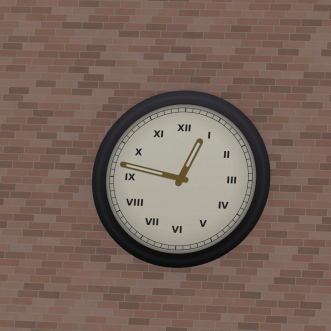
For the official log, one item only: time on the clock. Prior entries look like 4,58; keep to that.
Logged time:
12,47
